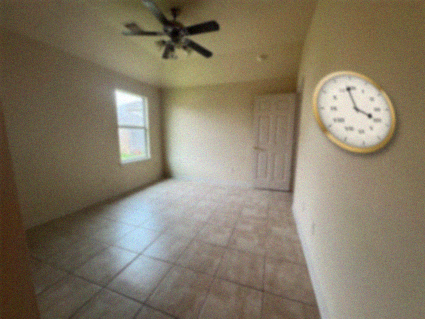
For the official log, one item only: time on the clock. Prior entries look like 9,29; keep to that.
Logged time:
3,58
